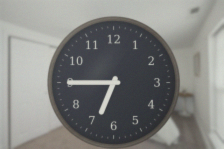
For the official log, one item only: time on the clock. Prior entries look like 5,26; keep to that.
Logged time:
6,45
